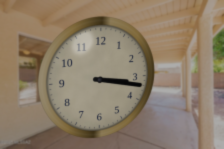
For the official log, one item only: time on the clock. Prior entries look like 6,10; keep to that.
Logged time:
3,17
